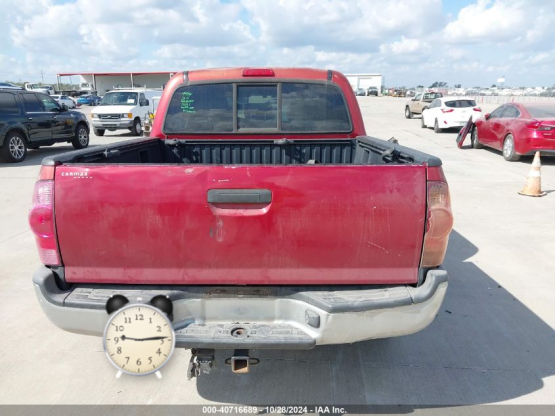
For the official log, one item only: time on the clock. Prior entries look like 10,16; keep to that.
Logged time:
9,14
